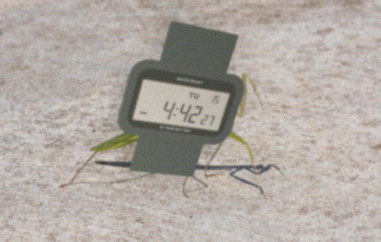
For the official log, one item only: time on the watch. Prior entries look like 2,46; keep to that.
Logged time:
4,42
